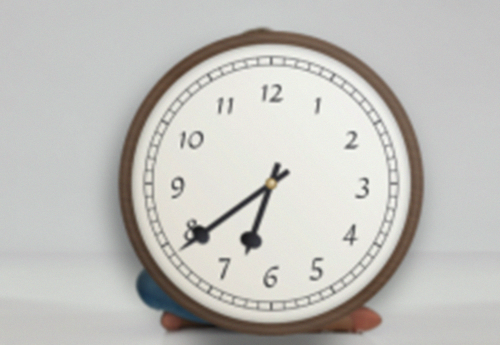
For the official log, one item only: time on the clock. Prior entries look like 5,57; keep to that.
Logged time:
6,39
